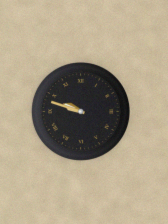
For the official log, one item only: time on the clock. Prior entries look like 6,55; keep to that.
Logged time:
9,48
